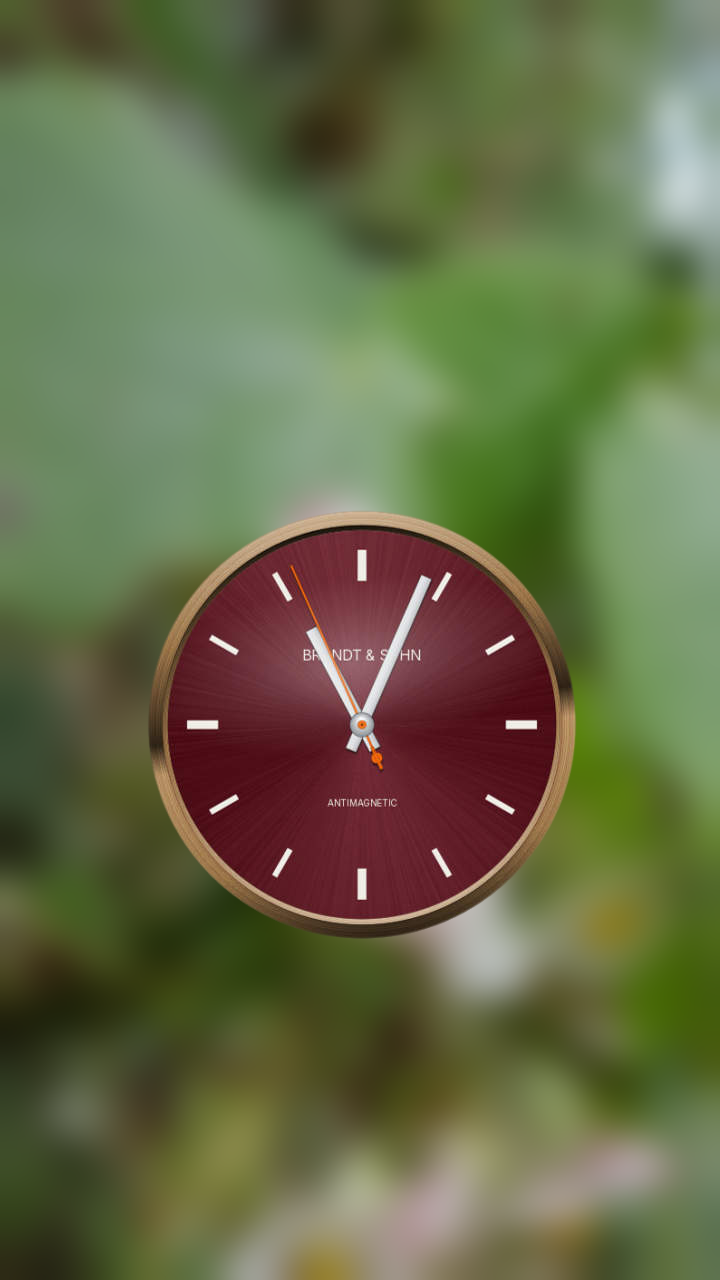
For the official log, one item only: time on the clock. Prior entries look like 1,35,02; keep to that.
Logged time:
11,03,56
